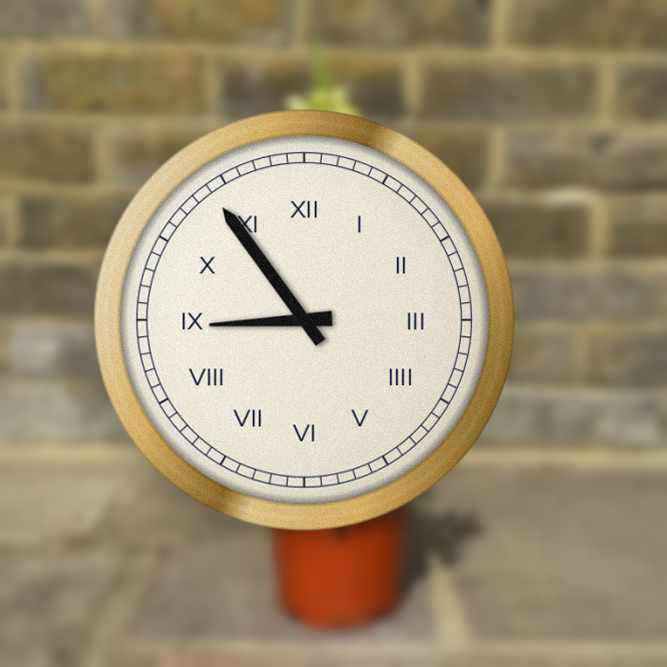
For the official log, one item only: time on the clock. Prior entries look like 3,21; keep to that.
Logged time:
8,54
